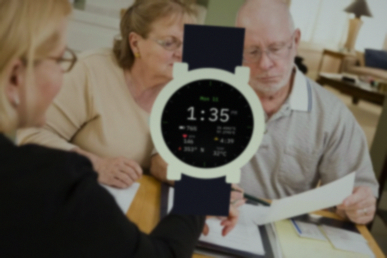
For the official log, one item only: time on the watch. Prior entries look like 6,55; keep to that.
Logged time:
1,35
